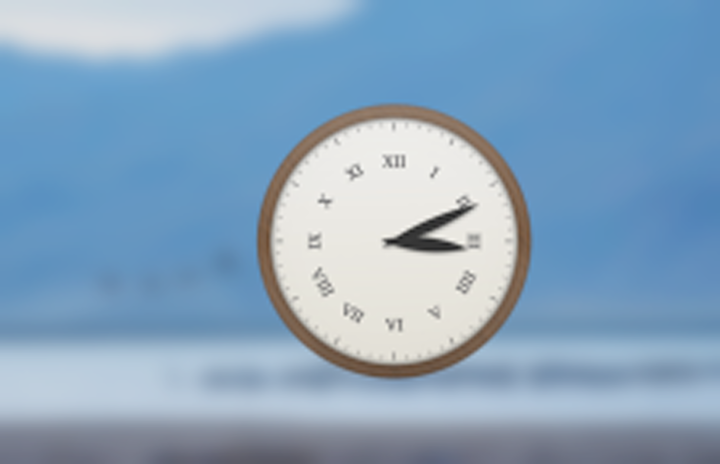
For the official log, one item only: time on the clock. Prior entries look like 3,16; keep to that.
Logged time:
3,11
